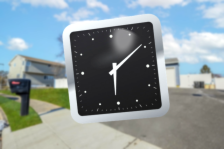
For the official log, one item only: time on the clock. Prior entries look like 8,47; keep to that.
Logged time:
6,09
